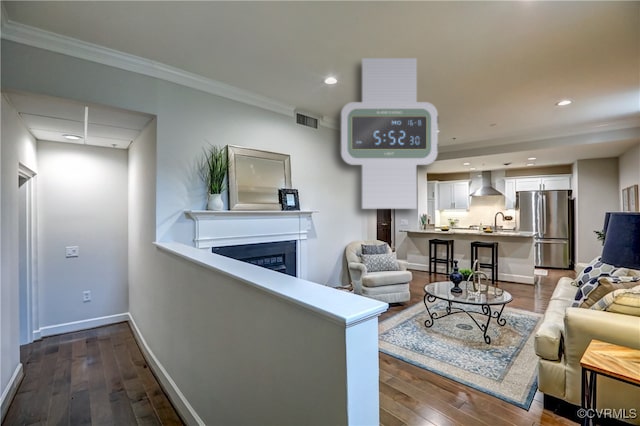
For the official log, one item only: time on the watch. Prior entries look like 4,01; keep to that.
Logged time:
5,52
